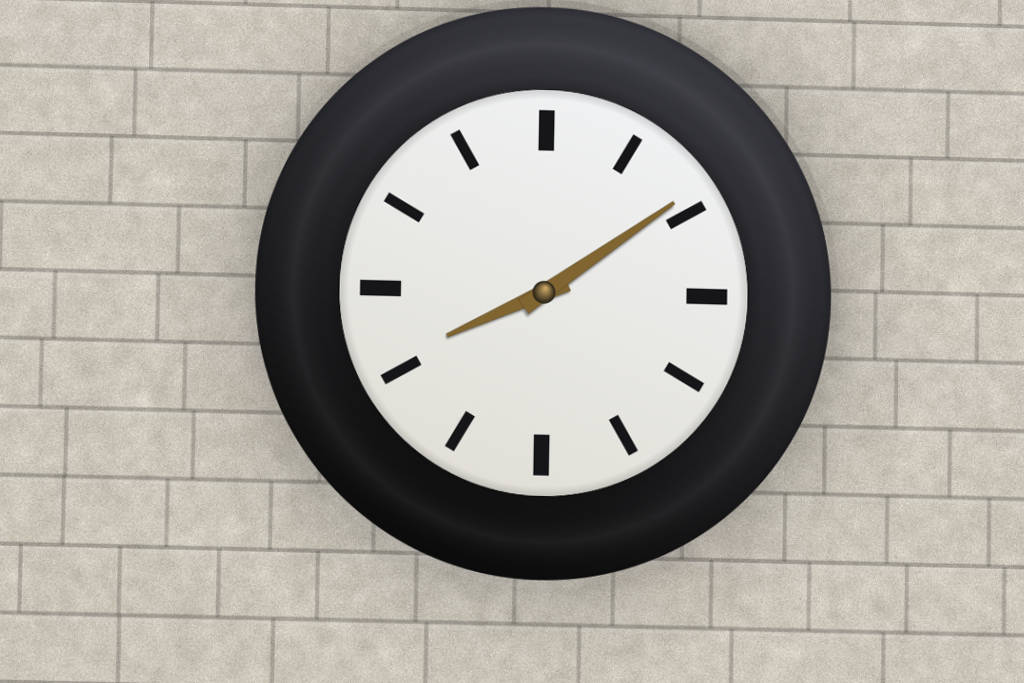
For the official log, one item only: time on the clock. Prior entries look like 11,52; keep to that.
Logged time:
8,09
